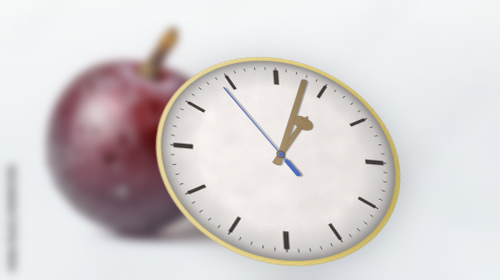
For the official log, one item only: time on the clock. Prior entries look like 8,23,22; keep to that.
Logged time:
1,02,54
